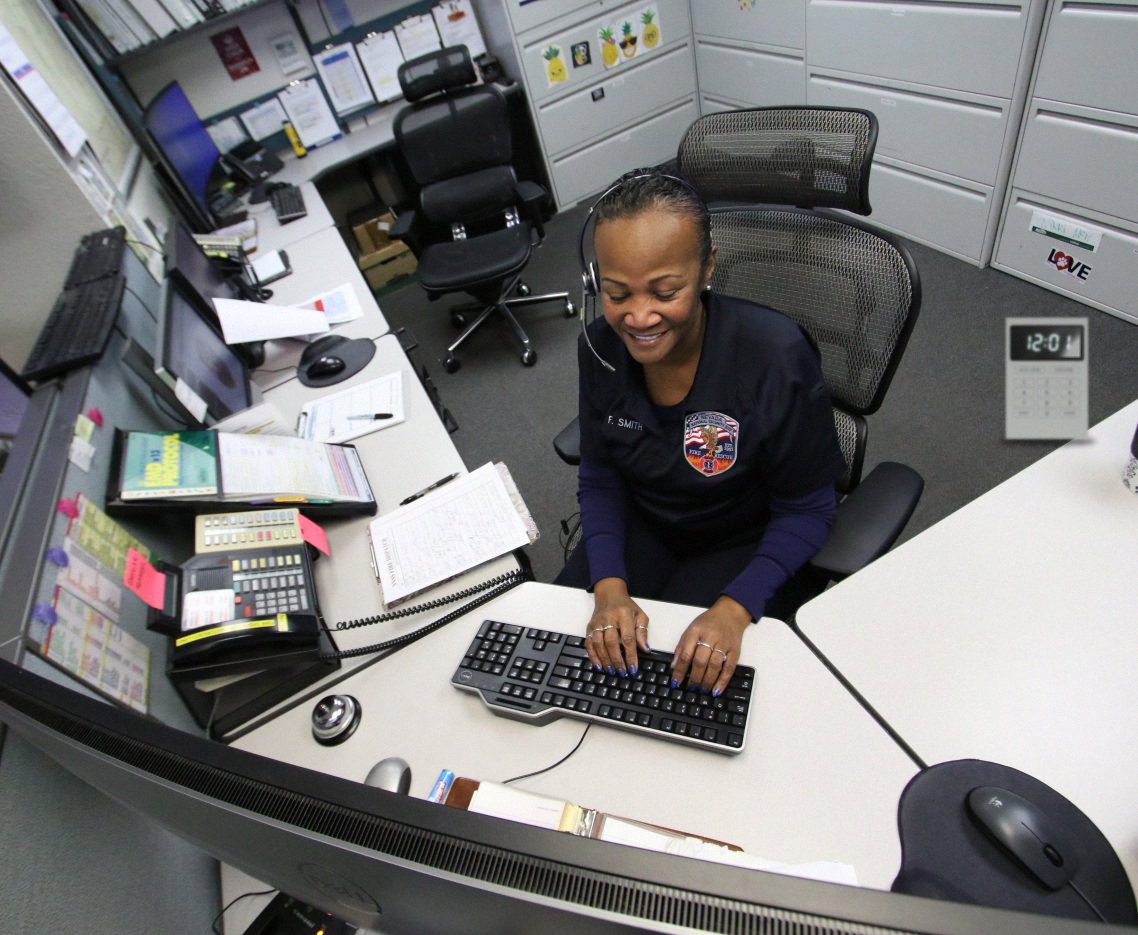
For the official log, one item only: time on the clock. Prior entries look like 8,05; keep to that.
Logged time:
12,01
